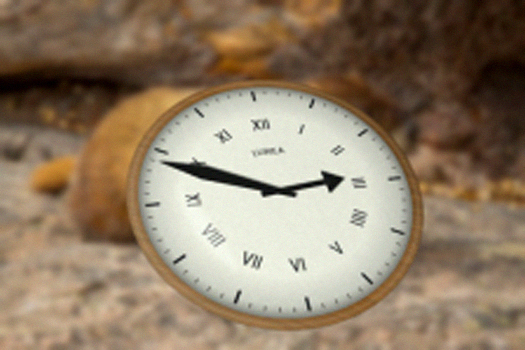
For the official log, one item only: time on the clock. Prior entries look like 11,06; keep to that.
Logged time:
2,49
